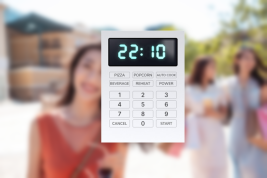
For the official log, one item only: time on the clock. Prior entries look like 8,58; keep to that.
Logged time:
22,10
